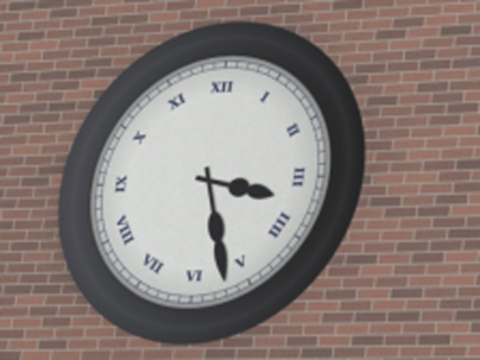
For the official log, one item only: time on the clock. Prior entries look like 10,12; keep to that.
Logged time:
3,27
